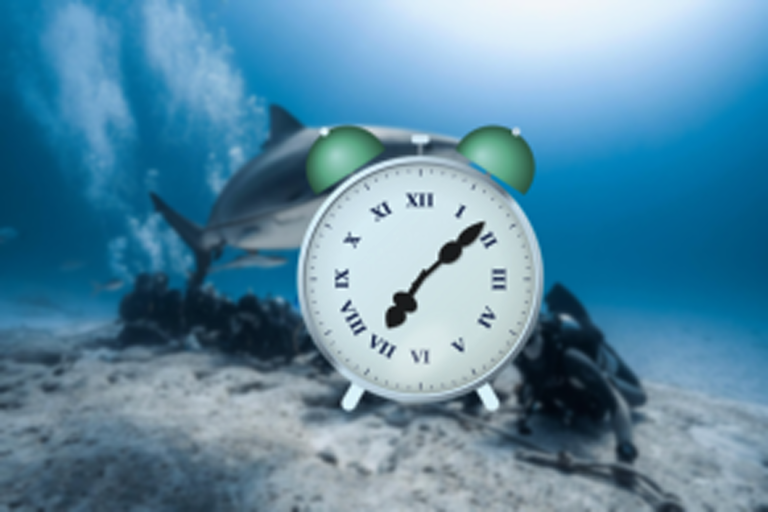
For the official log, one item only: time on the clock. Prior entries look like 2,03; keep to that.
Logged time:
7,08
